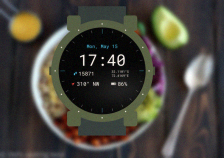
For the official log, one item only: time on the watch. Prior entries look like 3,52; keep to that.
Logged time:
17,40
